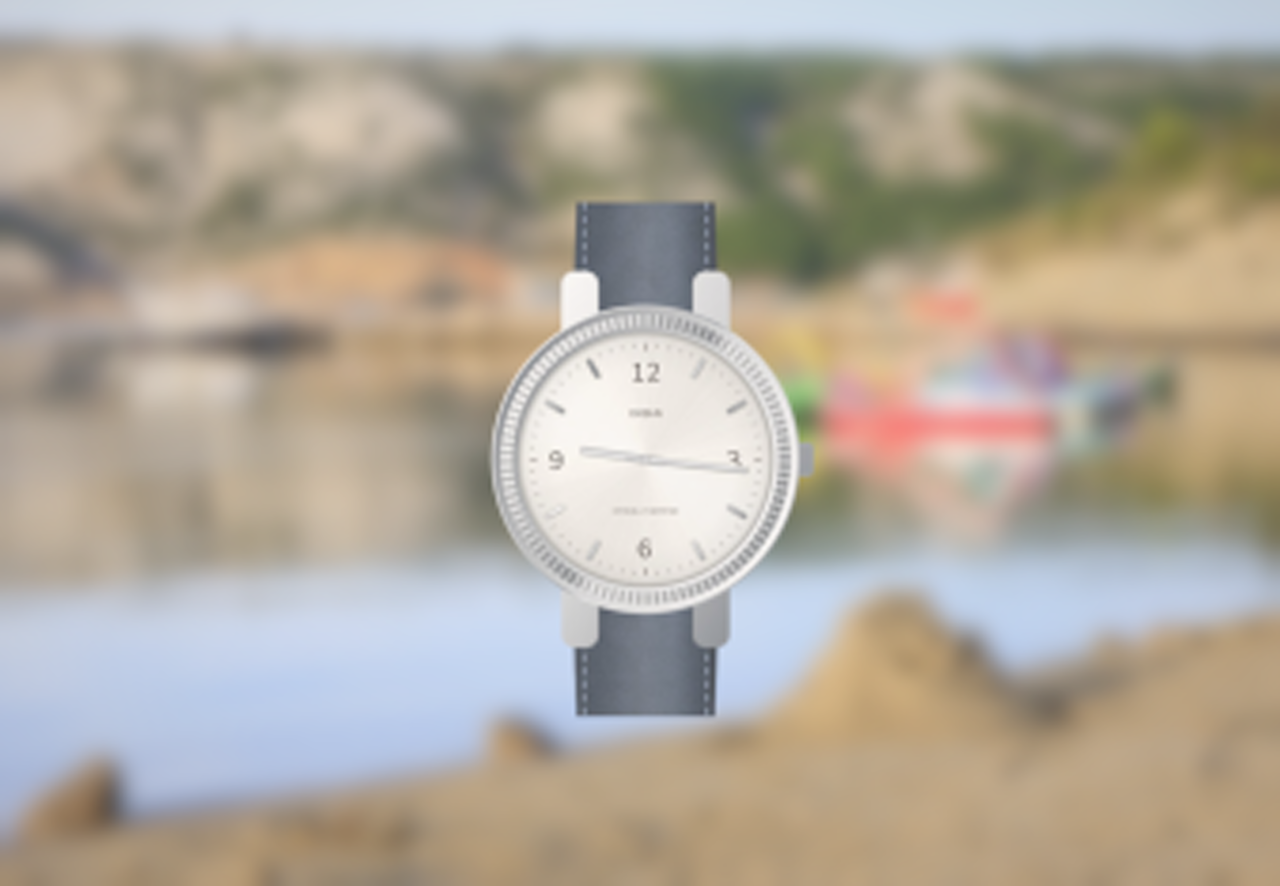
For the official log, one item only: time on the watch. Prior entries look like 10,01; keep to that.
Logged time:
9,16
